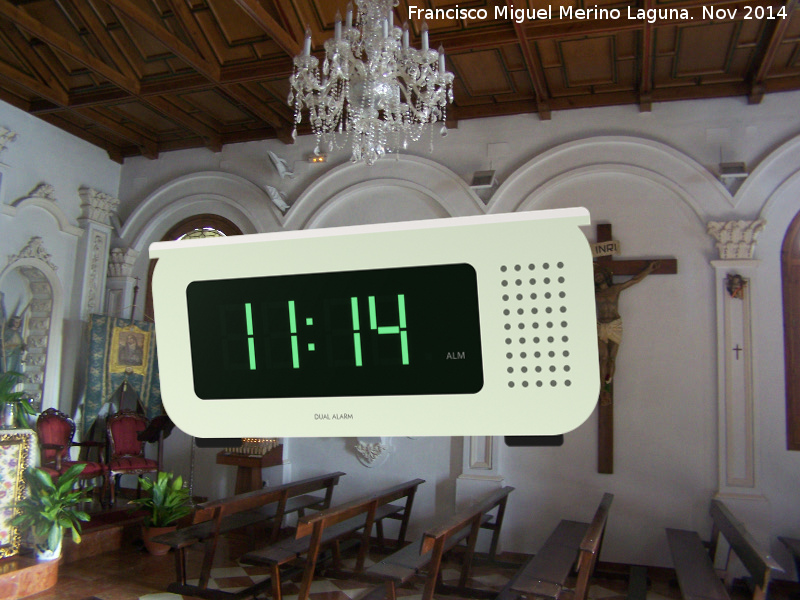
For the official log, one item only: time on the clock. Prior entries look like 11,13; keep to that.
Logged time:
11,14
